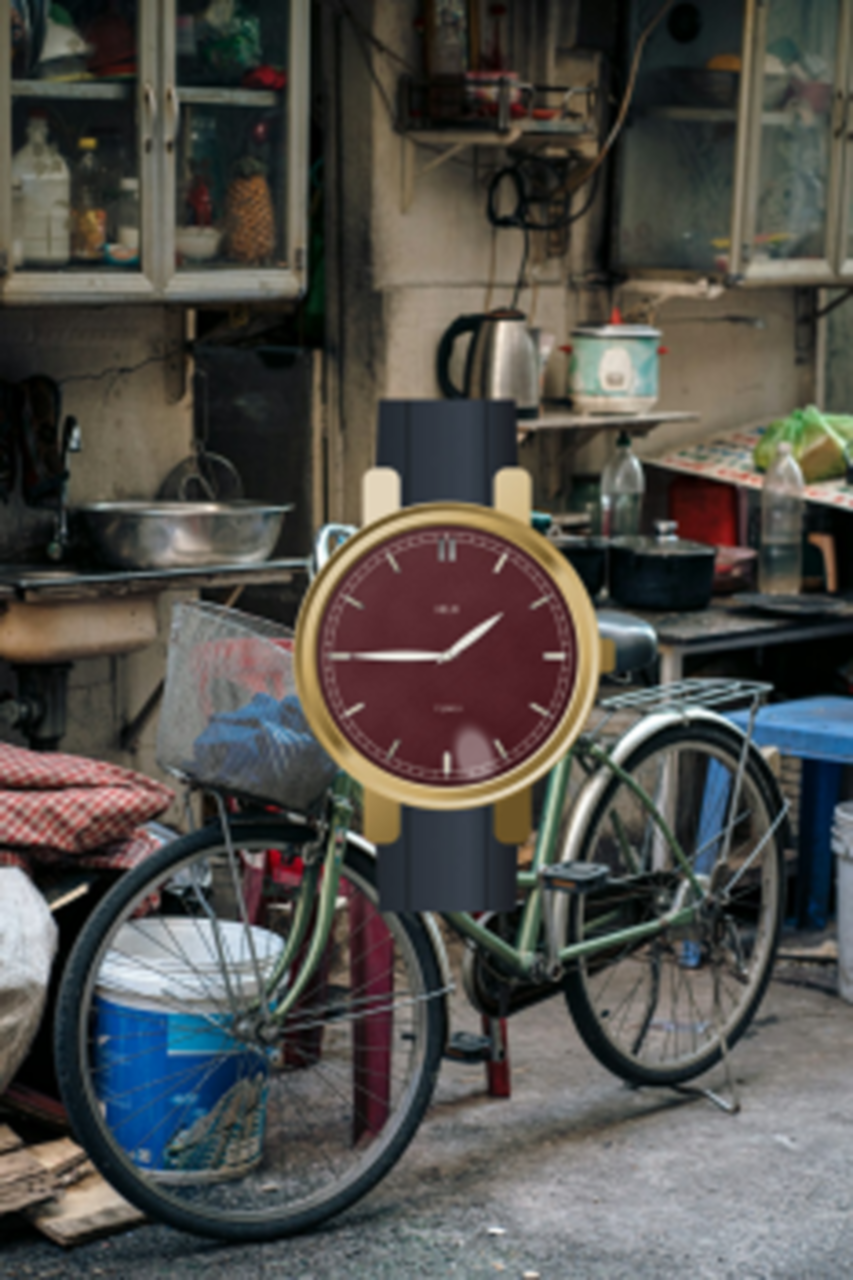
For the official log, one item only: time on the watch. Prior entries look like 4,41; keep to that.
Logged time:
1,45
